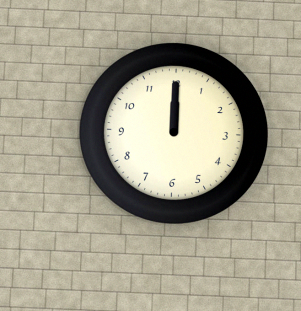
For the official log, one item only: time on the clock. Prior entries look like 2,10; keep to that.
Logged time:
12,00
